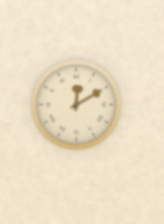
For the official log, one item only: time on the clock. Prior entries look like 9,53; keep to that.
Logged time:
12,10
